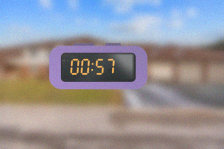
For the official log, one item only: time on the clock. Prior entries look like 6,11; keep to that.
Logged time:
0,57
